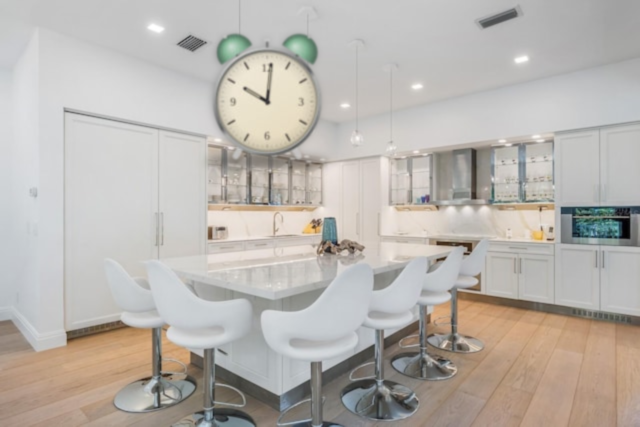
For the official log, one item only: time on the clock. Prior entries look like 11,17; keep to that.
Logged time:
10,01
